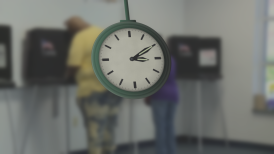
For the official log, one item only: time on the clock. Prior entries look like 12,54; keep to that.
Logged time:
3,10
